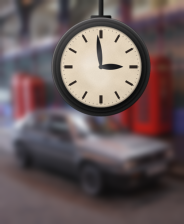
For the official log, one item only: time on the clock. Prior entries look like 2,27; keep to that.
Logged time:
2,59
